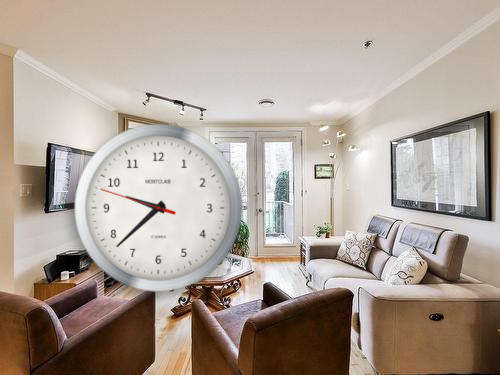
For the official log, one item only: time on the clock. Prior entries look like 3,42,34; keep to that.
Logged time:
9,37,48
